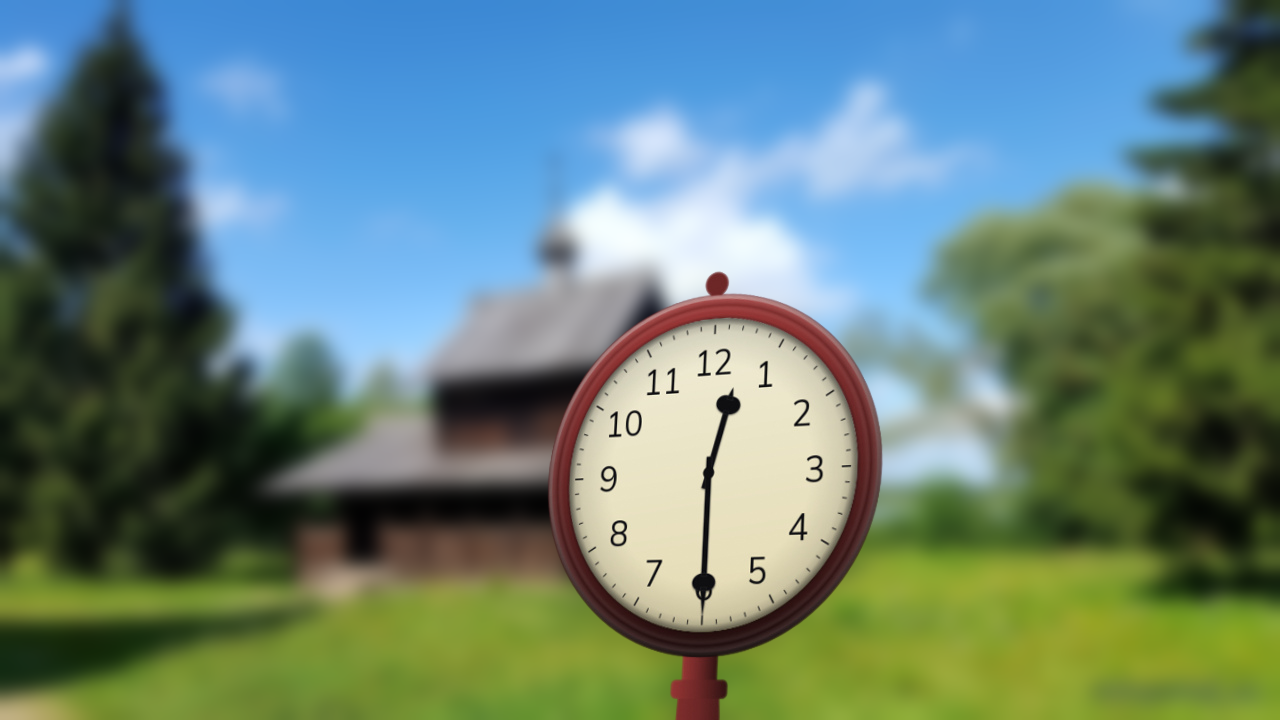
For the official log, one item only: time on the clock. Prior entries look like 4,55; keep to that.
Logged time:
12,30
